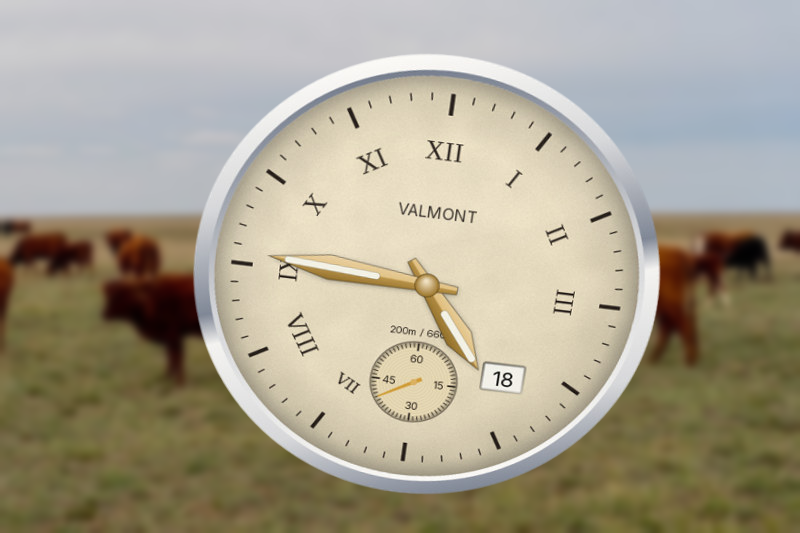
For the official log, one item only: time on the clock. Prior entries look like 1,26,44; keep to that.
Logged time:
4,45,40
